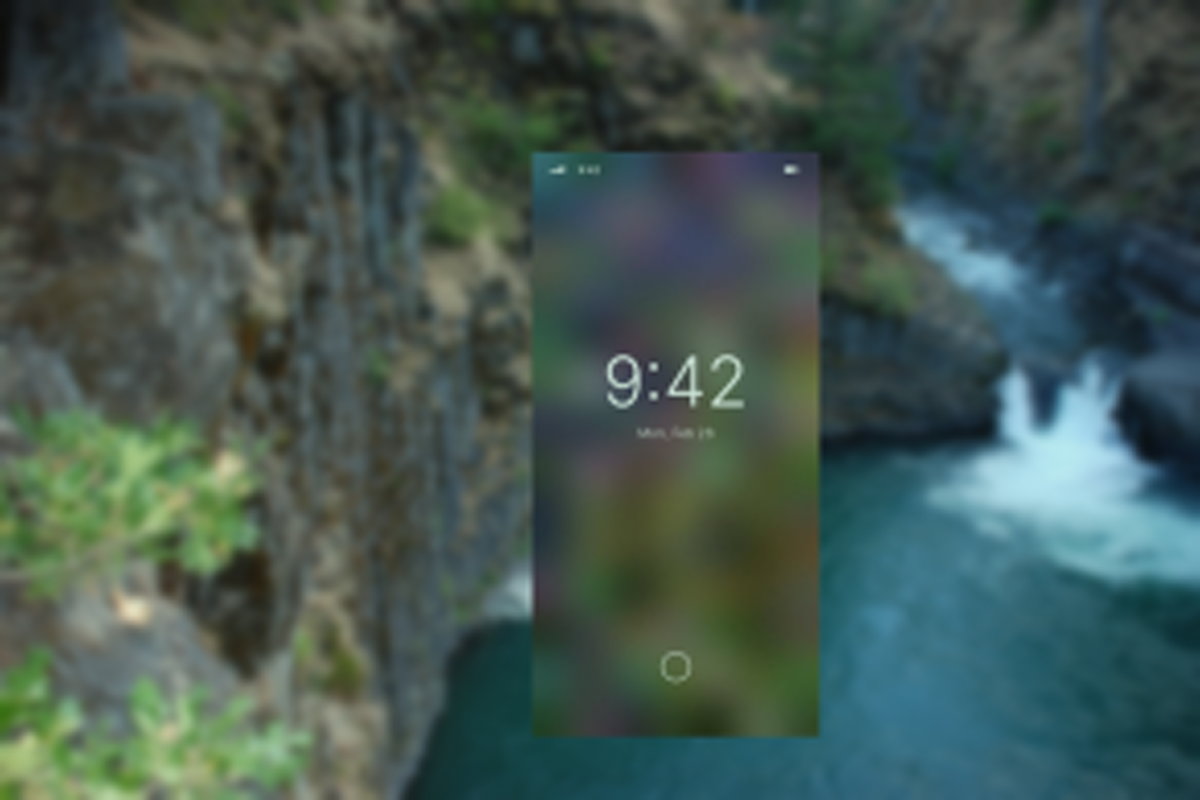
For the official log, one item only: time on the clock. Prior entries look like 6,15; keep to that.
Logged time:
9,42
